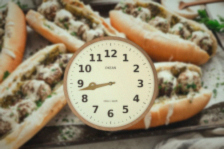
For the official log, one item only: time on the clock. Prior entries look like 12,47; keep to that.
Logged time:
8,43
